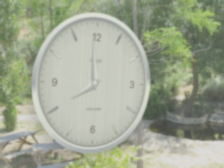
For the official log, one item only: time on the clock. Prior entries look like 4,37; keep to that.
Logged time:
7,59
